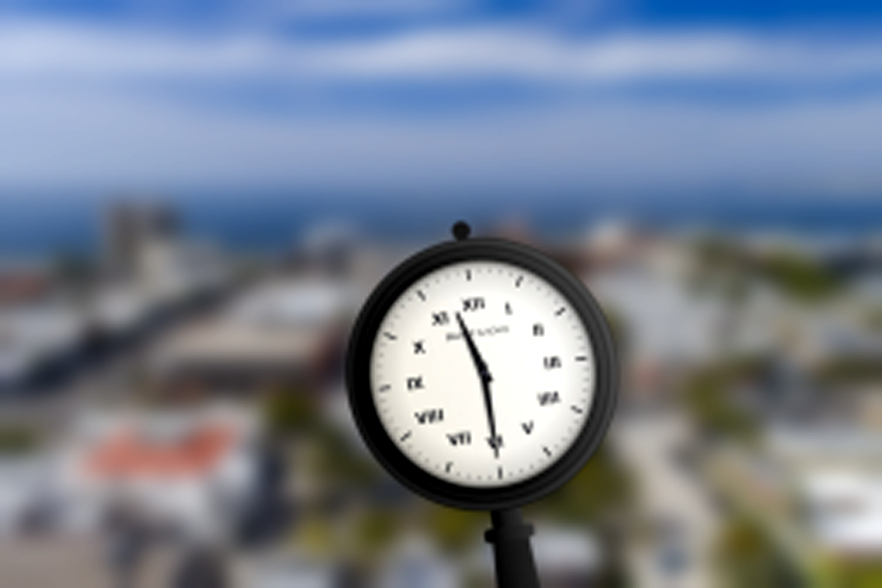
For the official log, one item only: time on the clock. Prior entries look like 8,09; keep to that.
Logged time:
11,30
